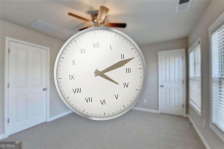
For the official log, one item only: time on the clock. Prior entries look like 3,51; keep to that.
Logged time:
4,12
